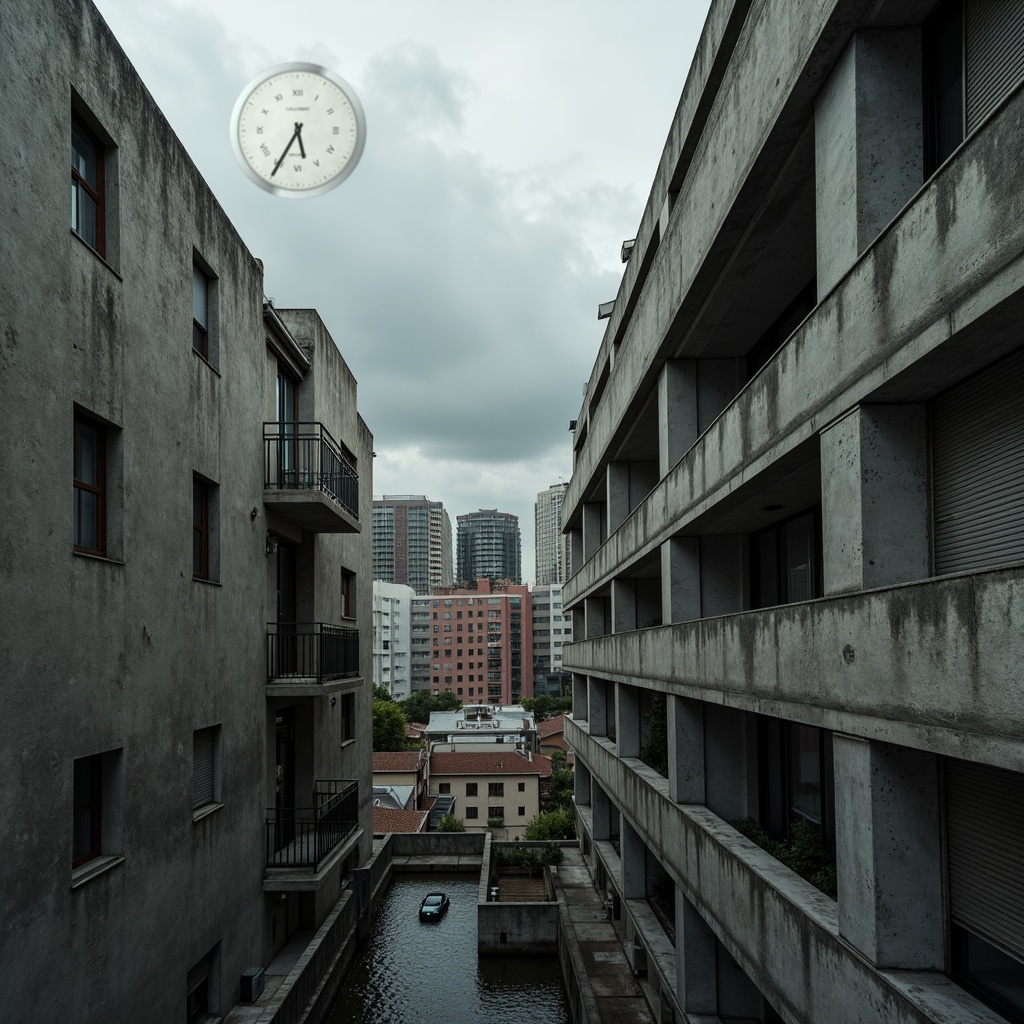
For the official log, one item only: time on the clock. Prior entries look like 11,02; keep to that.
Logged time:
5,35
